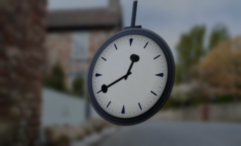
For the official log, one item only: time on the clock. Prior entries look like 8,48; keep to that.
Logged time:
12,40
